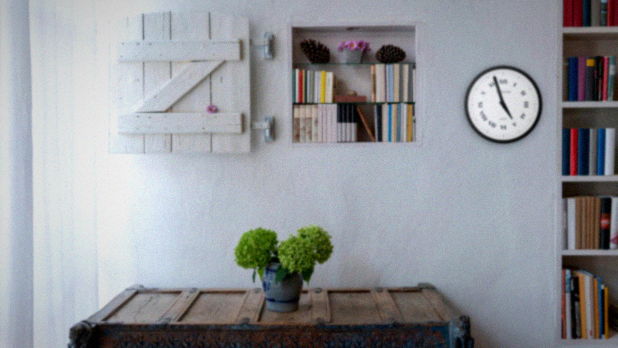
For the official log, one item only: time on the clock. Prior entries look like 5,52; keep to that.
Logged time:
4,57
